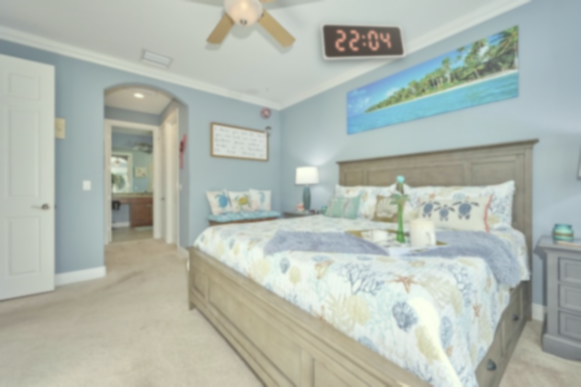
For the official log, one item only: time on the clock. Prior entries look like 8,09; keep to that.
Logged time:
22,04
